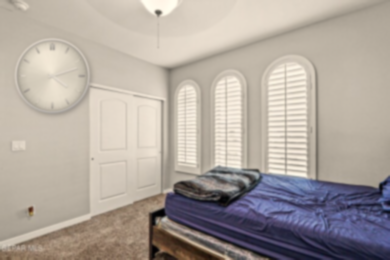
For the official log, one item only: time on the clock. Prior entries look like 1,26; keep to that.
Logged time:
4,12
